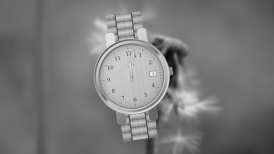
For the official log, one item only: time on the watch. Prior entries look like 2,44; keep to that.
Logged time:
12,02
